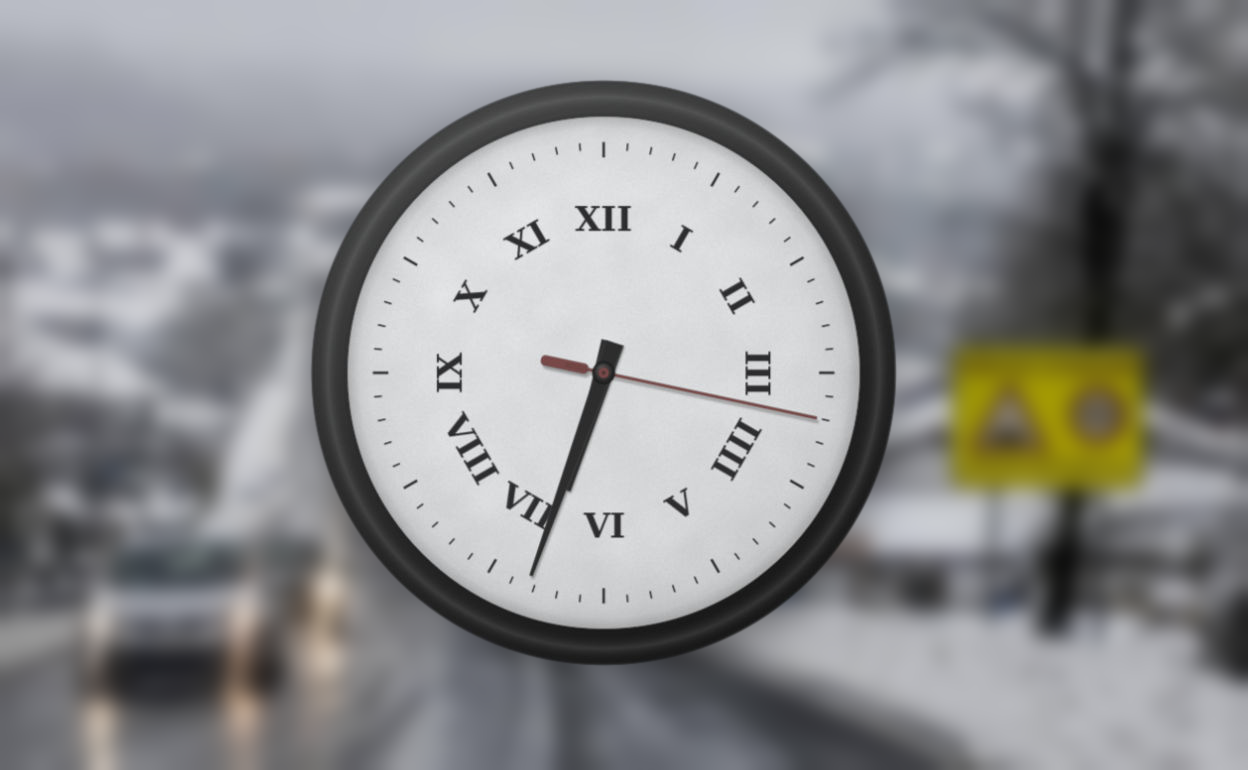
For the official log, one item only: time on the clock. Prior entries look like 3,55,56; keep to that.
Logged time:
6,33,17
